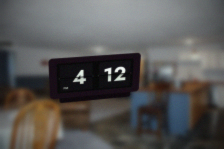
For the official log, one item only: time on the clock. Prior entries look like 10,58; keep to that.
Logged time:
4,12
